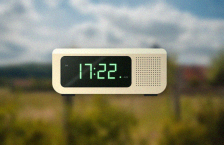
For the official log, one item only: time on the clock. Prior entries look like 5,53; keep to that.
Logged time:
17,22
